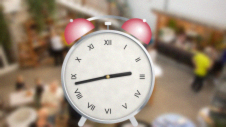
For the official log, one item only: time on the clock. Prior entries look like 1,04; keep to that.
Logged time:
2,43
